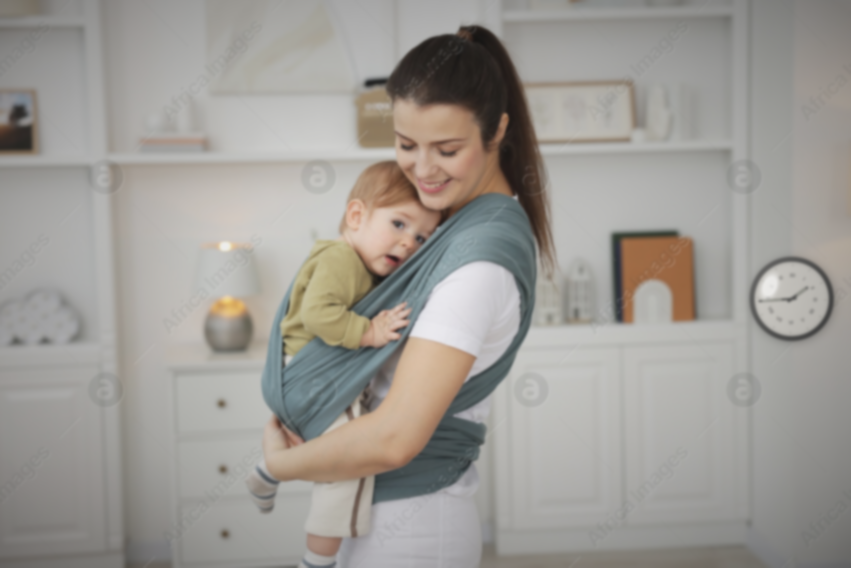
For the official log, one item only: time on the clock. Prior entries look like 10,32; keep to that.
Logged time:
1,44
